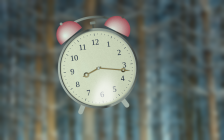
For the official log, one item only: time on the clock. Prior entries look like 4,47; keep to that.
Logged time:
8,17
